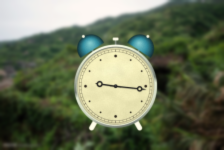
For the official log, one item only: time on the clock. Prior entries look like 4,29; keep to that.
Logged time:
9,16
